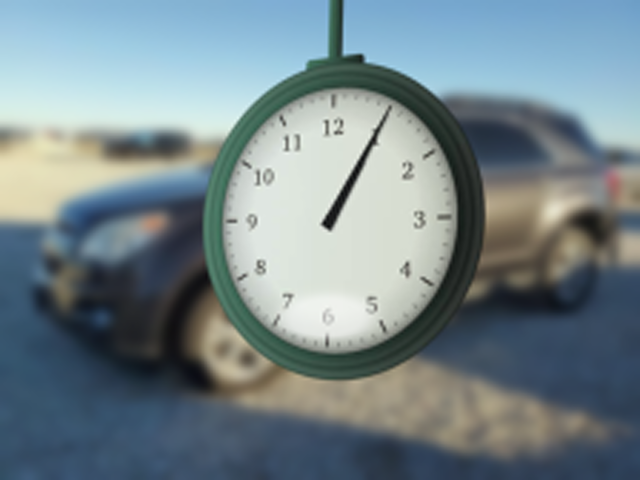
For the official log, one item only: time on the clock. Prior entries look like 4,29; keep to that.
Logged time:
1,05
